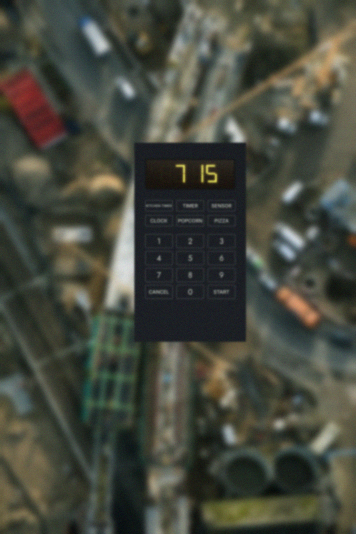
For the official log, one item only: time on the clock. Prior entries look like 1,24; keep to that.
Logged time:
7,15
